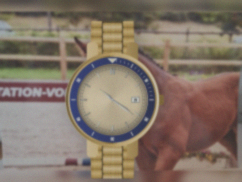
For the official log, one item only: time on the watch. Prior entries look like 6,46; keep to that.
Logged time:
10,21
